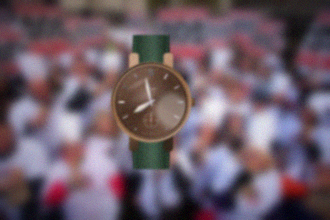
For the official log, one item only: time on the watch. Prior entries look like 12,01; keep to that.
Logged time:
7,58
